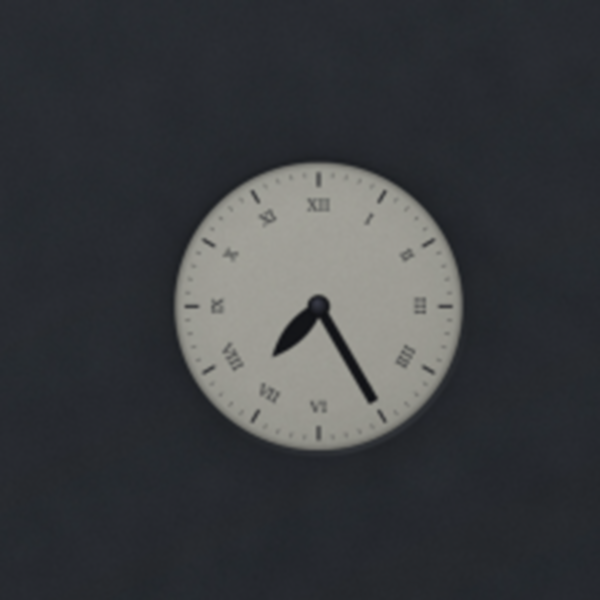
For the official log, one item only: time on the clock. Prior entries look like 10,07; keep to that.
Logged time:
7,25
